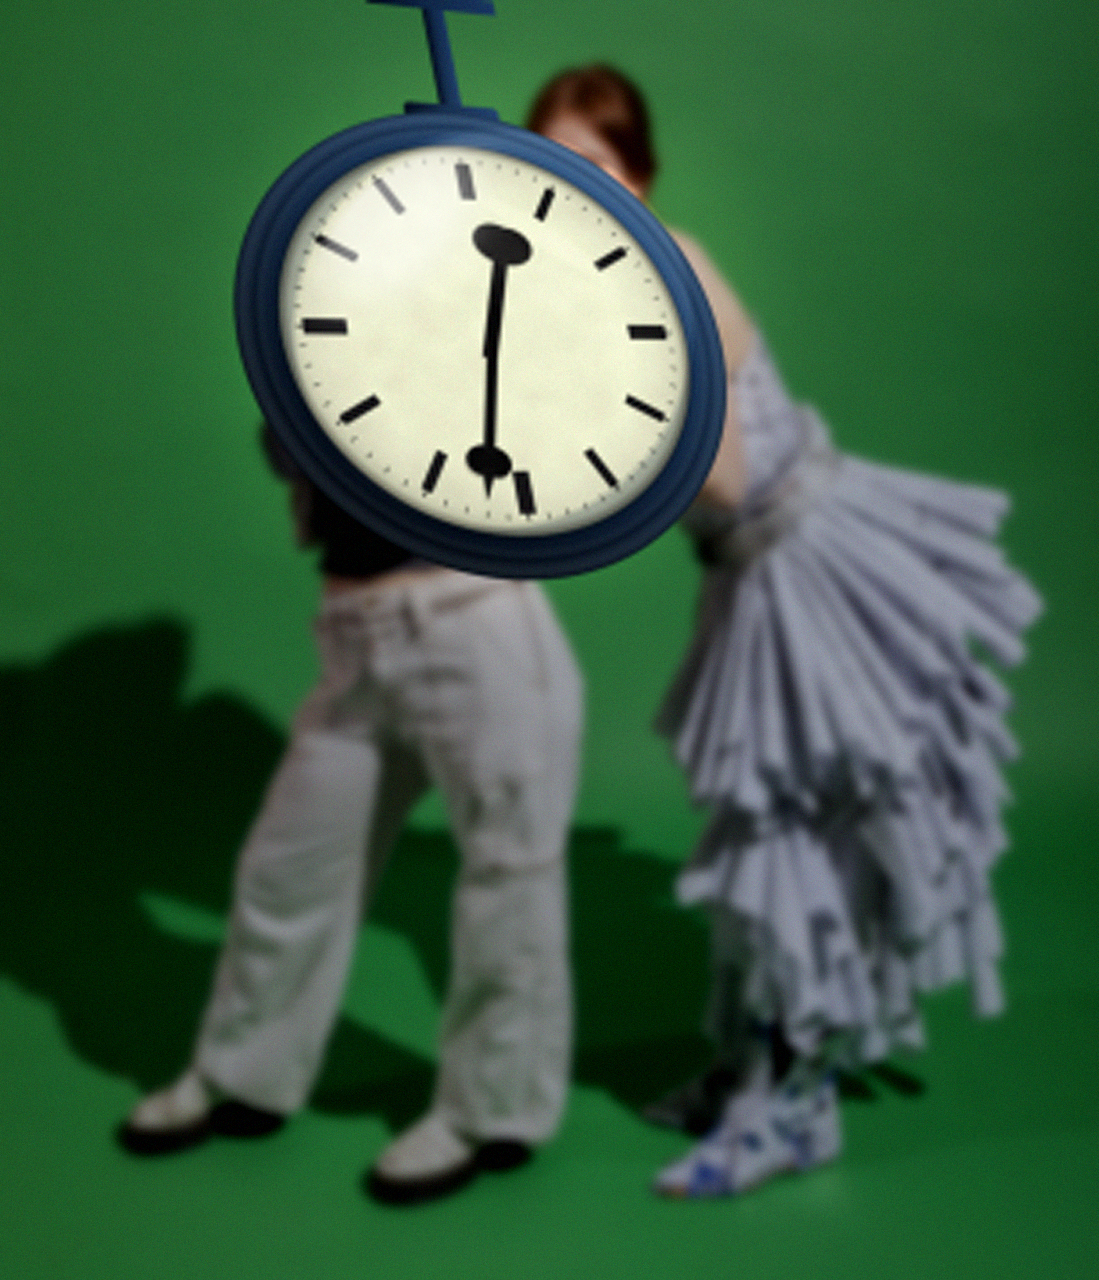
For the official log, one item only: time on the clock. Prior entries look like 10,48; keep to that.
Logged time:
12,32
